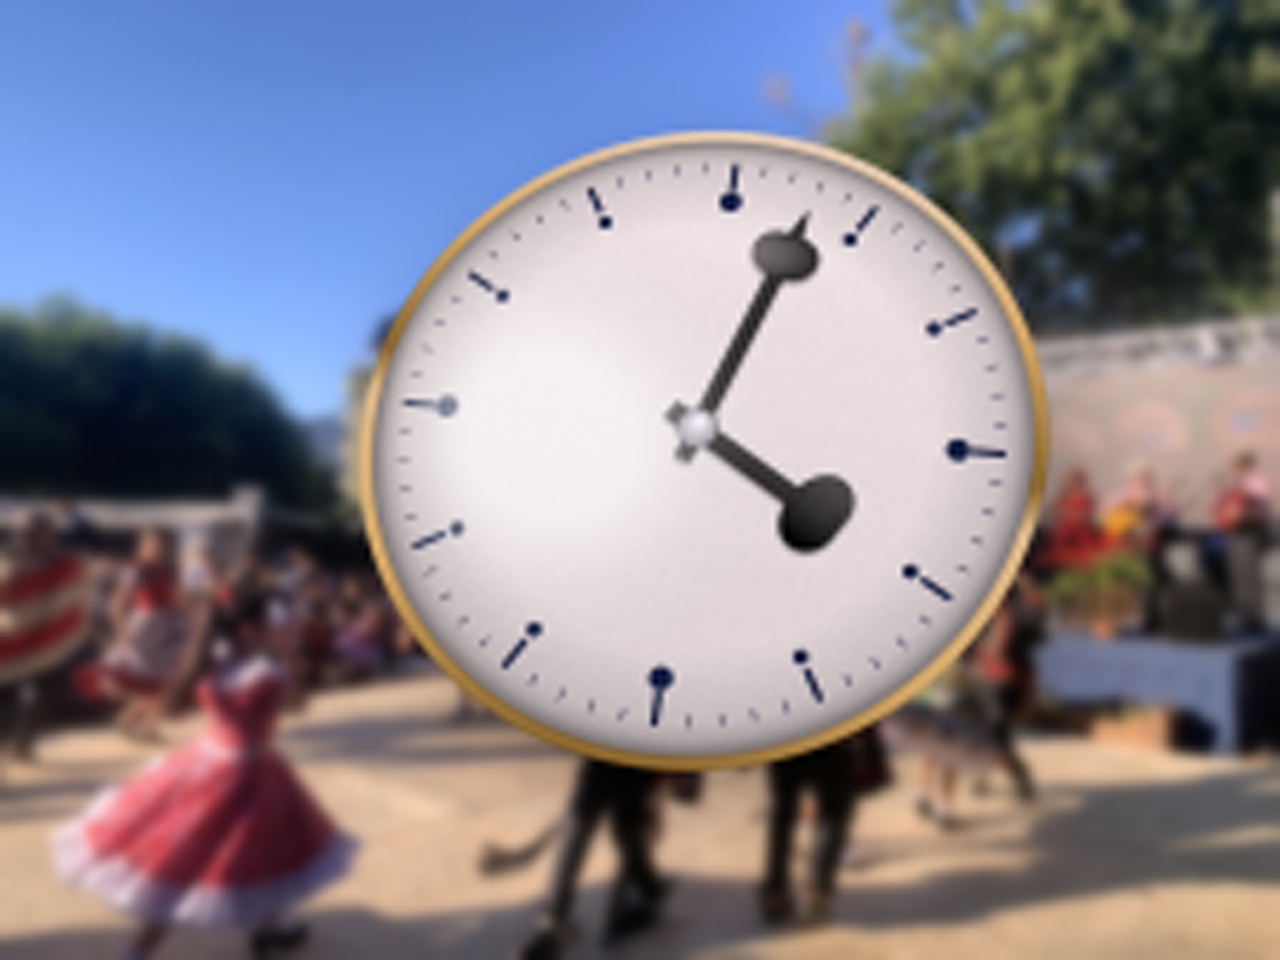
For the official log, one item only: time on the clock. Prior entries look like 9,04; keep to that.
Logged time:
4,03
